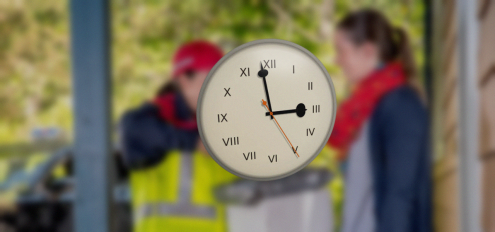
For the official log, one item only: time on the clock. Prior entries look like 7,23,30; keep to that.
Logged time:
2,58,25
